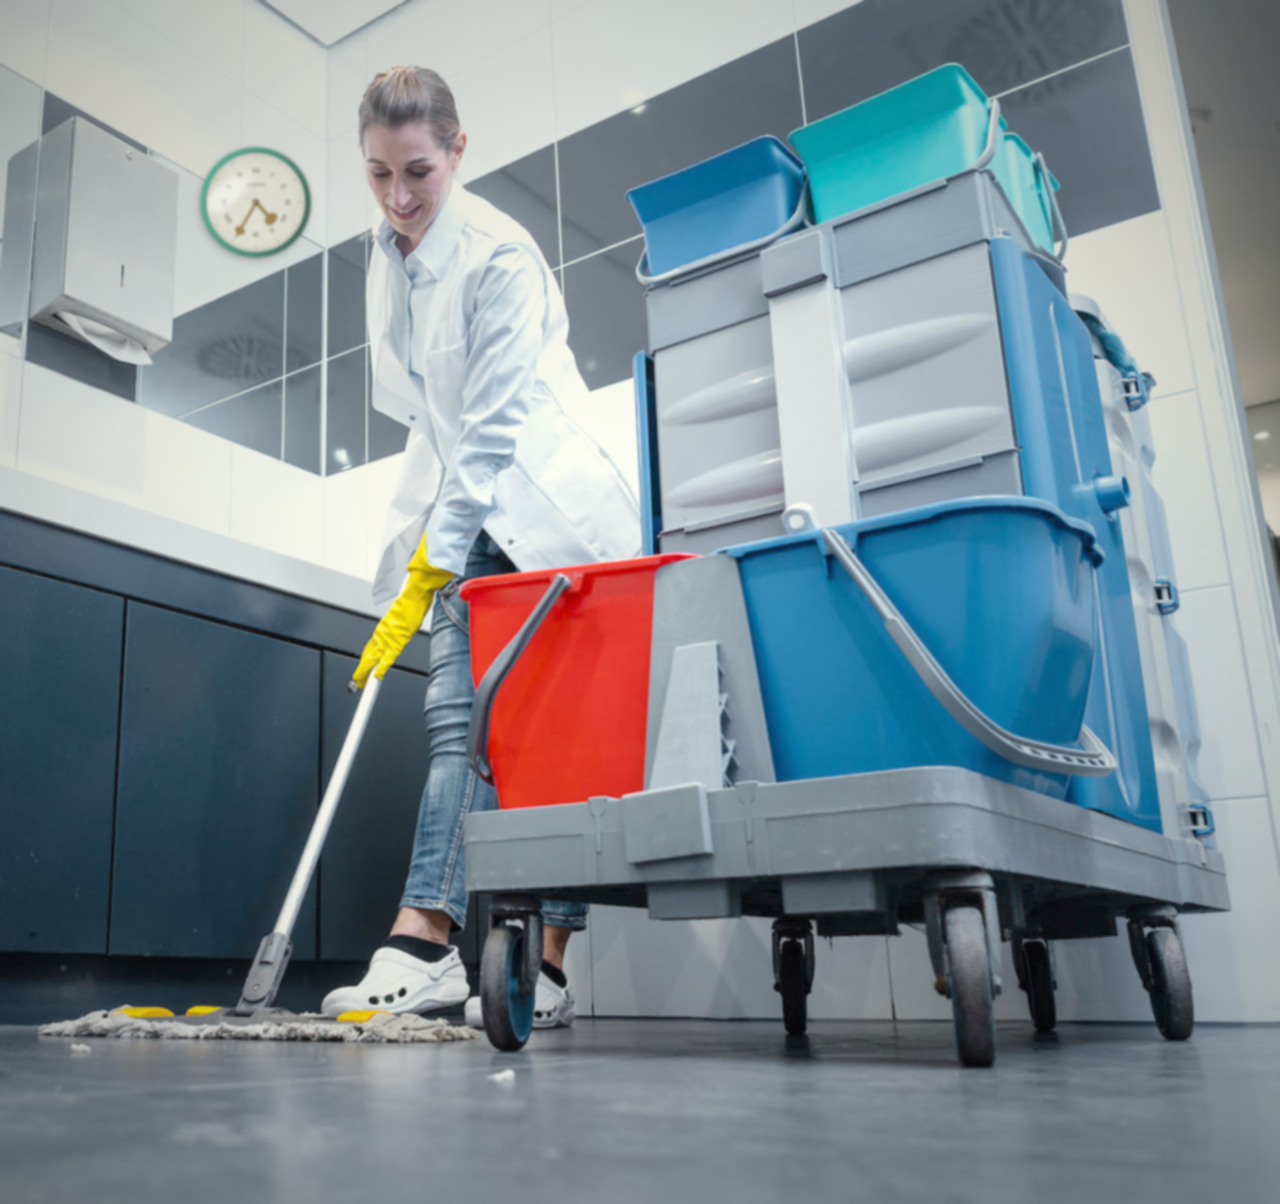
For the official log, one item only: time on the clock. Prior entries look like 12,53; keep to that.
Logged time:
4,35
